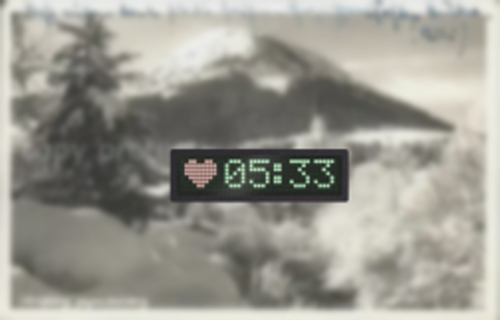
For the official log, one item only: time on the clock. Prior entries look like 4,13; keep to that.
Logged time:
5,33
